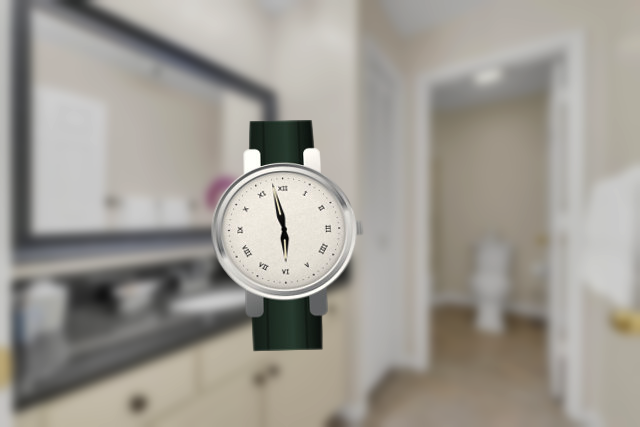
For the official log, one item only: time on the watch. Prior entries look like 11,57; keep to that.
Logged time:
5,58
